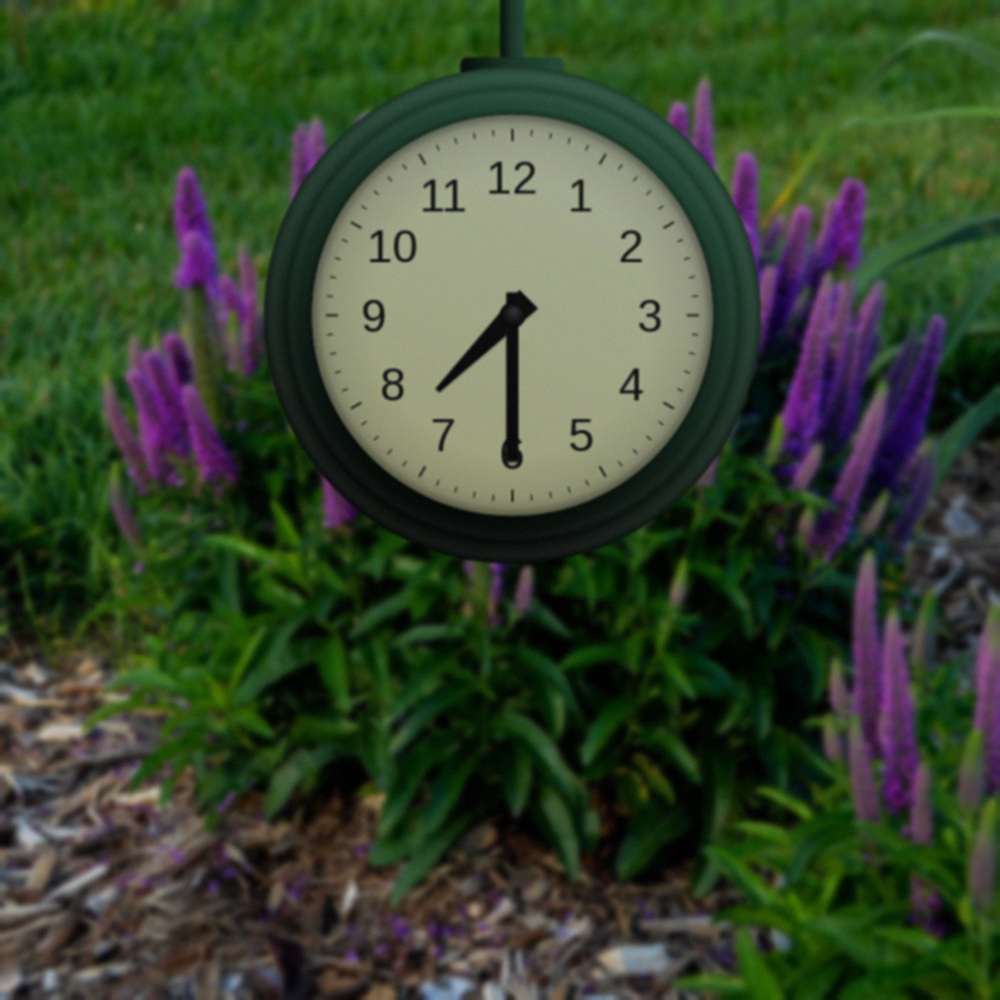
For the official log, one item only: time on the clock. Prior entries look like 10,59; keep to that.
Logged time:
7,30
